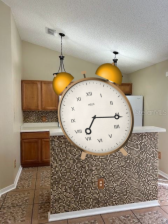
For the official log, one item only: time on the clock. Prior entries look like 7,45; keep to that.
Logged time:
7,16
